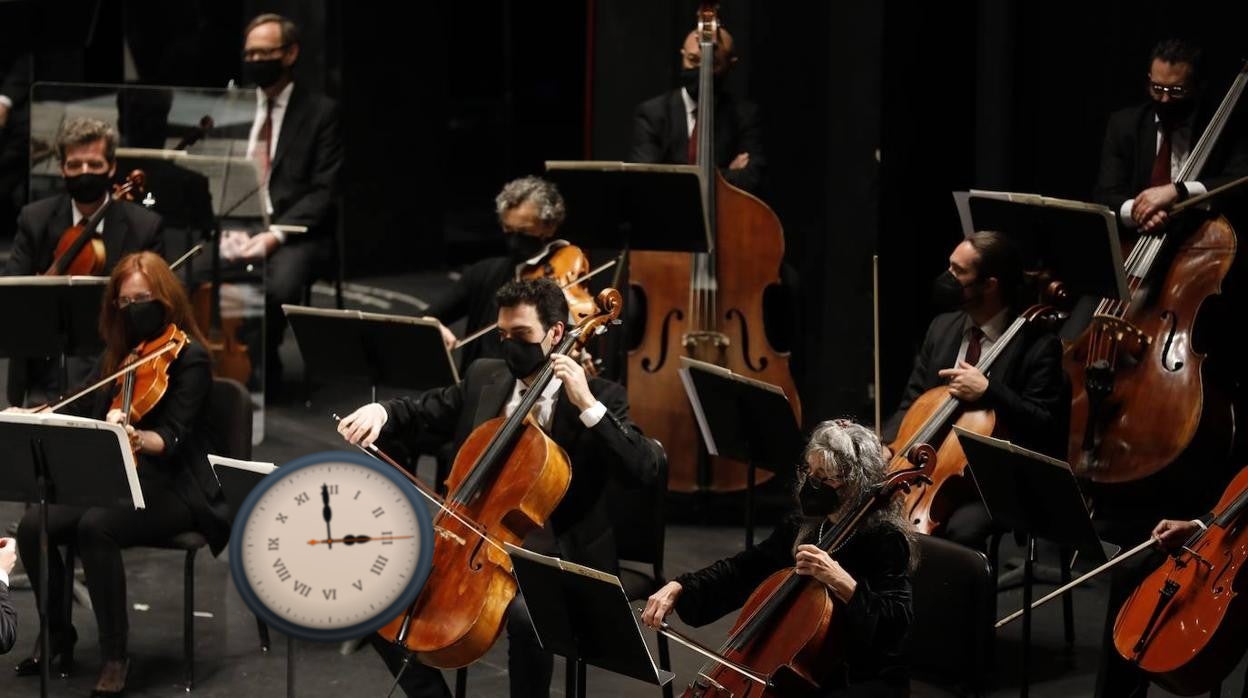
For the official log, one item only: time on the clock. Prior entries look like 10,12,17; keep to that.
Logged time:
2,59,15
